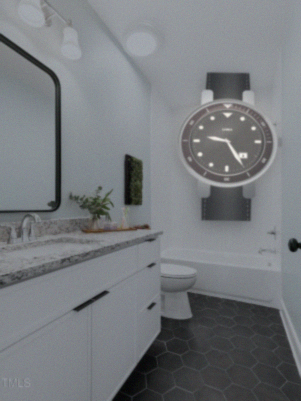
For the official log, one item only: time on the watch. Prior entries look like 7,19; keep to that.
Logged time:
9,25
